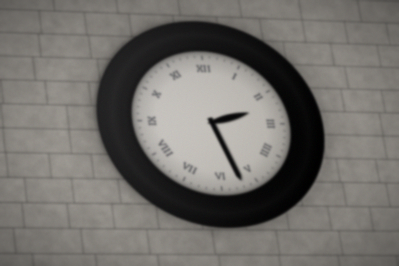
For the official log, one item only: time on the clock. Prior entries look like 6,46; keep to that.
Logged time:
2,27
